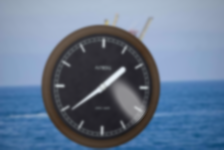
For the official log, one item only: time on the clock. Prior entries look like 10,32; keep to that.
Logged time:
1,39
